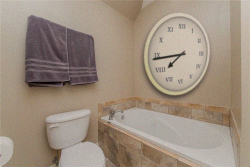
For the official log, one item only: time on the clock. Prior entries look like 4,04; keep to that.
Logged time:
7,44
